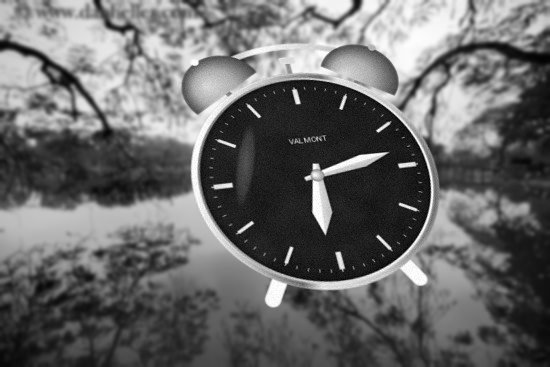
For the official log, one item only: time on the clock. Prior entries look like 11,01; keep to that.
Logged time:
6,13
